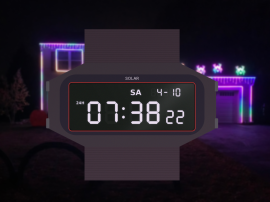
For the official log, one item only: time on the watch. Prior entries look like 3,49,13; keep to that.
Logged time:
7,38,22
